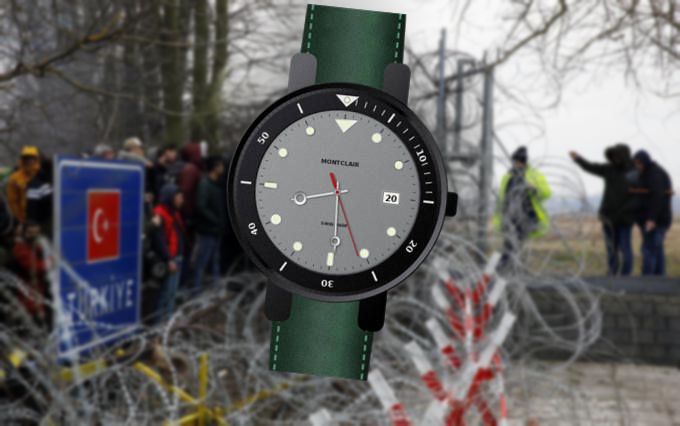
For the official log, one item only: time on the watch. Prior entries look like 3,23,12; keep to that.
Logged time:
8,29,26
